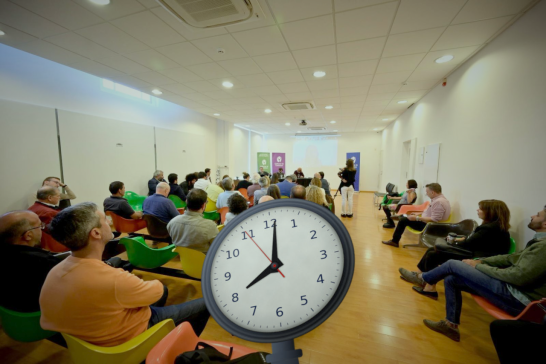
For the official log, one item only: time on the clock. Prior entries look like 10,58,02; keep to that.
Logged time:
8,00,55
